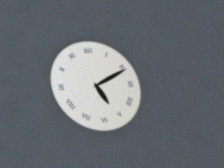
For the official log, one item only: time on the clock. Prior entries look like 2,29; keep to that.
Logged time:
5,11
